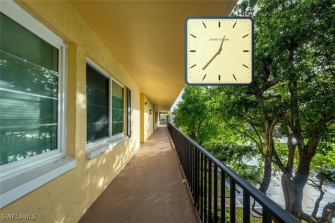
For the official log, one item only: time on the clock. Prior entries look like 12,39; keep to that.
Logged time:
12,37
